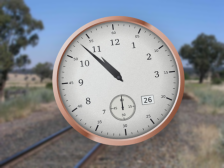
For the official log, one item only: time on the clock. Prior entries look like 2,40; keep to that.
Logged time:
10,53
